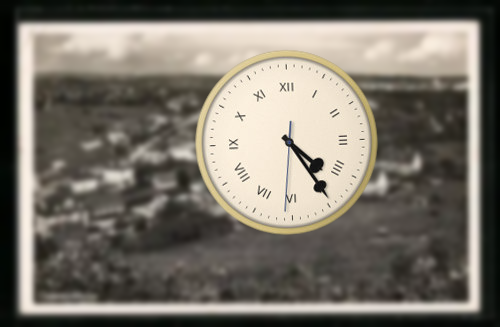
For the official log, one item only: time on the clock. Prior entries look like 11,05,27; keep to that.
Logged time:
4,24,31
